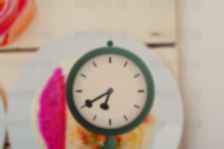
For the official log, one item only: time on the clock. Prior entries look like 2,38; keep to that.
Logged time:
6,40
